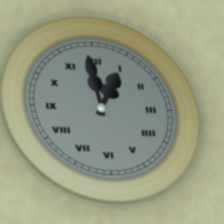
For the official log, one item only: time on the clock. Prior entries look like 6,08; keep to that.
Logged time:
12,59
